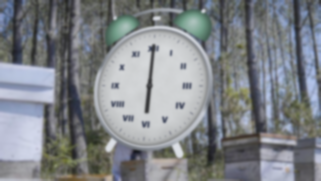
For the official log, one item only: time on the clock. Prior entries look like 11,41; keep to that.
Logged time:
6,00
